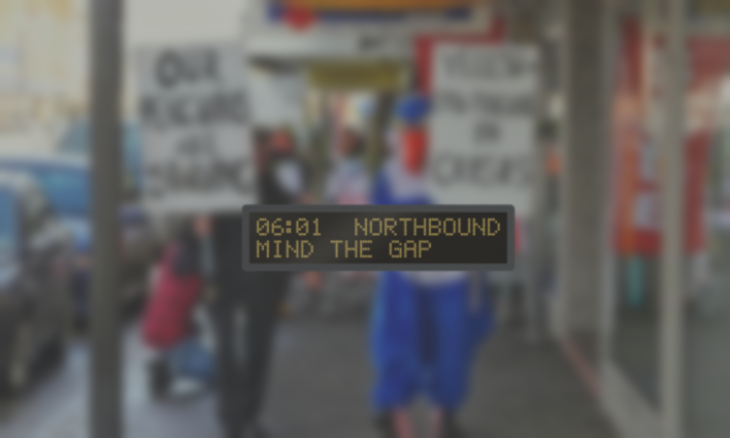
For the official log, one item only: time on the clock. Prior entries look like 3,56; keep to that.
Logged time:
6,01
